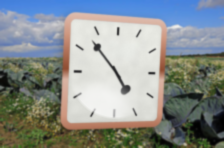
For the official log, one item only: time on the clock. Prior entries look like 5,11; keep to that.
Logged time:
4,53
